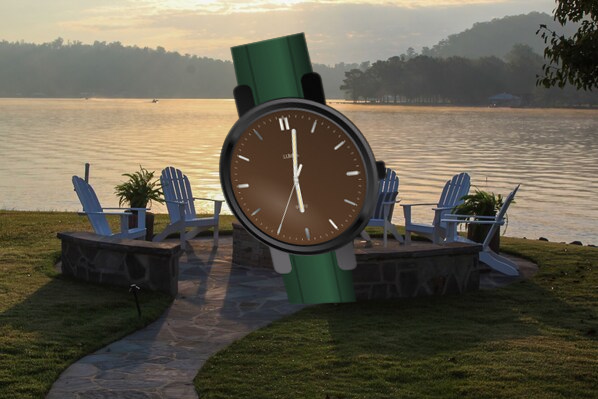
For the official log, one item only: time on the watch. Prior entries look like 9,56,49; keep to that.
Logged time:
6,01,35
